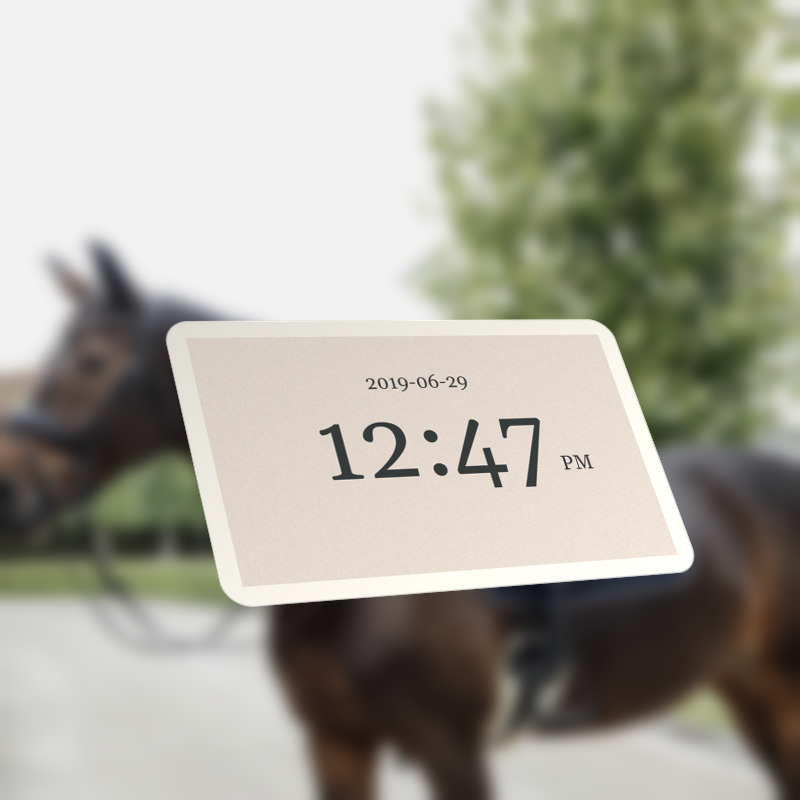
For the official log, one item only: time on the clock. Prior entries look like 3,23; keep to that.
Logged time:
12,47
